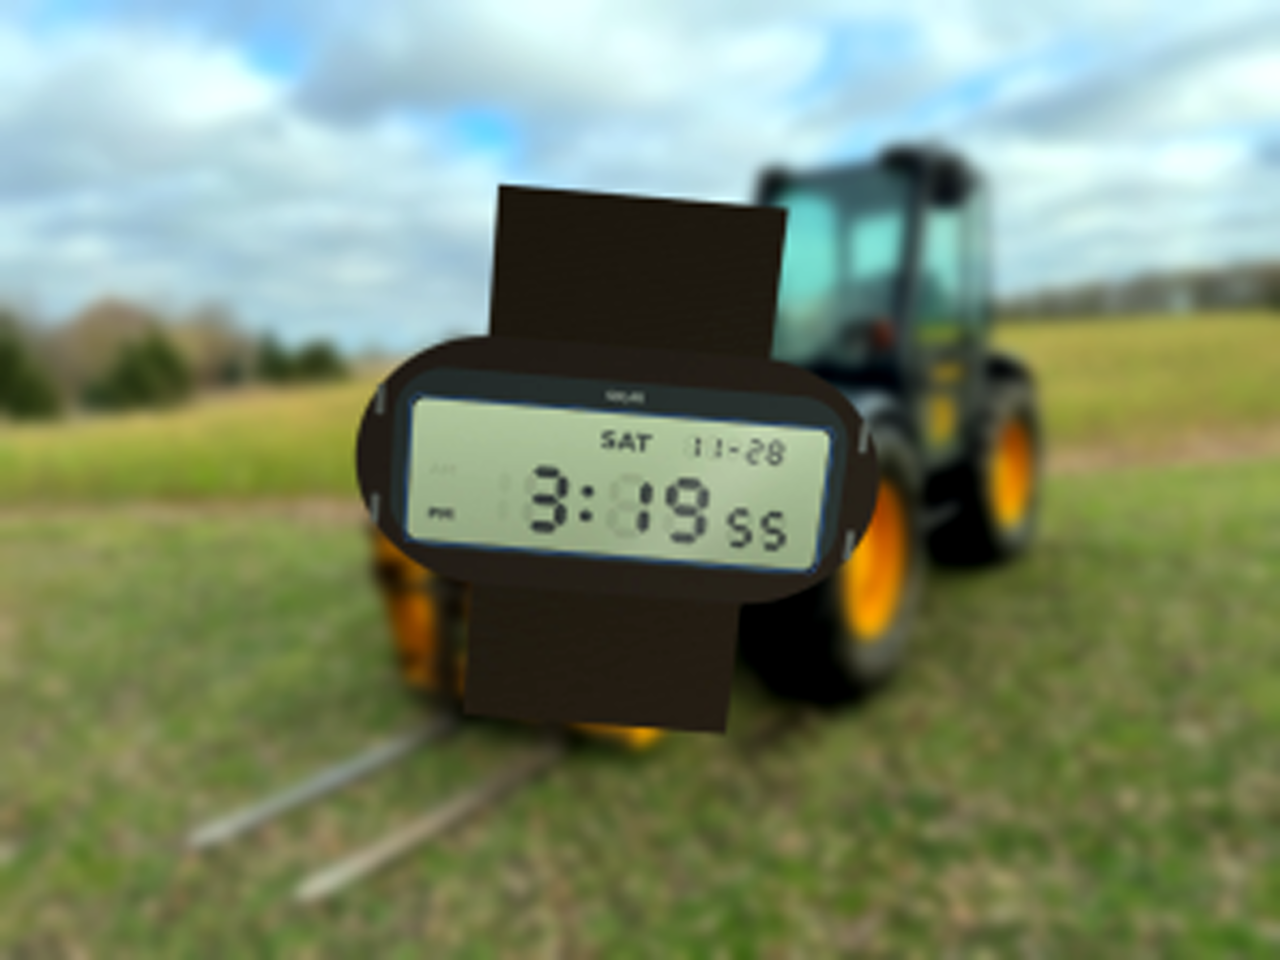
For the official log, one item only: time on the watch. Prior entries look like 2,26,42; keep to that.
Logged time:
3,19,55
